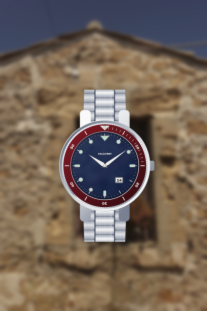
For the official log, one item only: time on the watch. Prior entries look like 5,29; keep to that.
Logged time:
10,09
